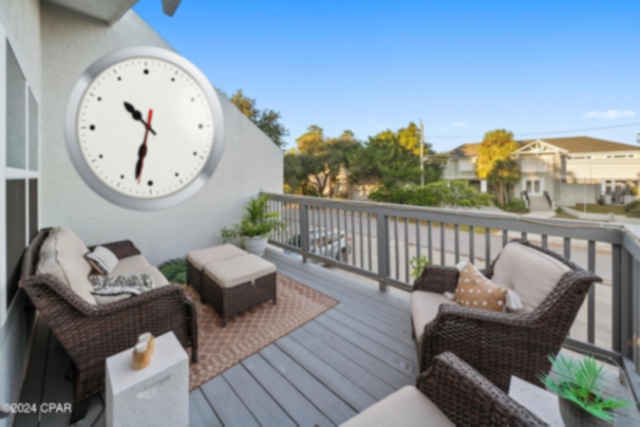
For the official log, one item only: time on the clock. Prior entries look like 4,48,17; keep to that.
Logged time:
10,32,32
